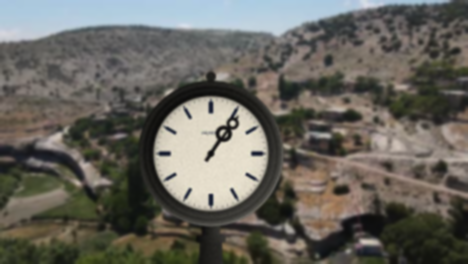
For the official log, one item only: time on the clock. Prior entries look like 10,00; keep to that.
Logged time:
1,06
